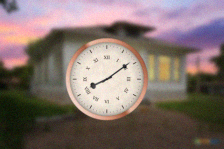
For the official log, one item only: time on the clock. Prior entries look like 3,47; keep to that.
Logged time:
8,09
